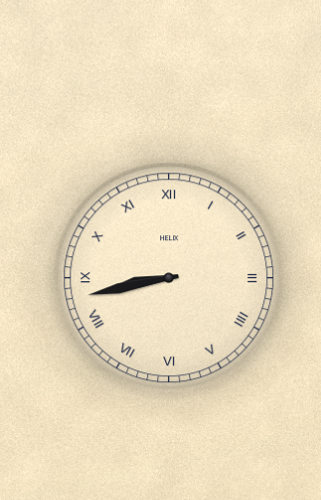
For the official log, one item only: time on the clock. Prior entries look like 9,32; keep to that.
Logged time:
8,43
